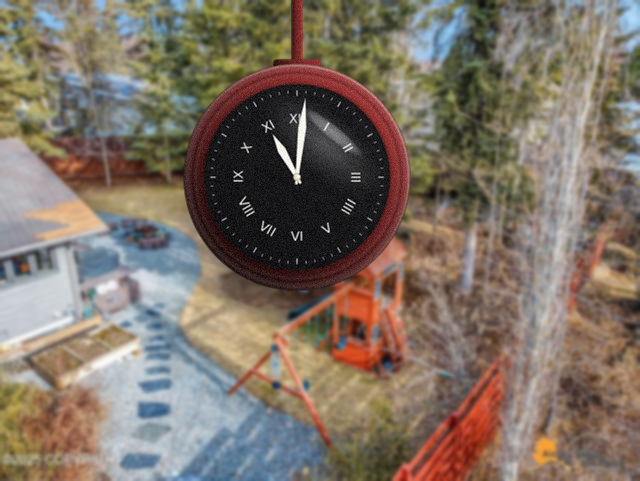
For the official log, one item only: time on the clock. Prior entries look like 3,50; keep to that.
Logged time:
11,01
